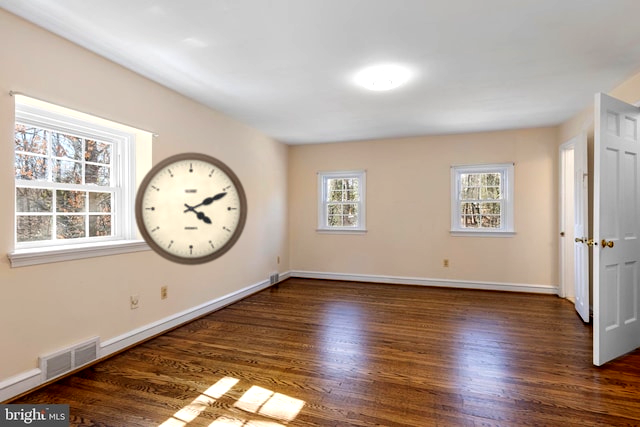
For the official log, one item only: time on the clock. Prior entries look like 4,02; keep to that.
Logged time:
4,11
